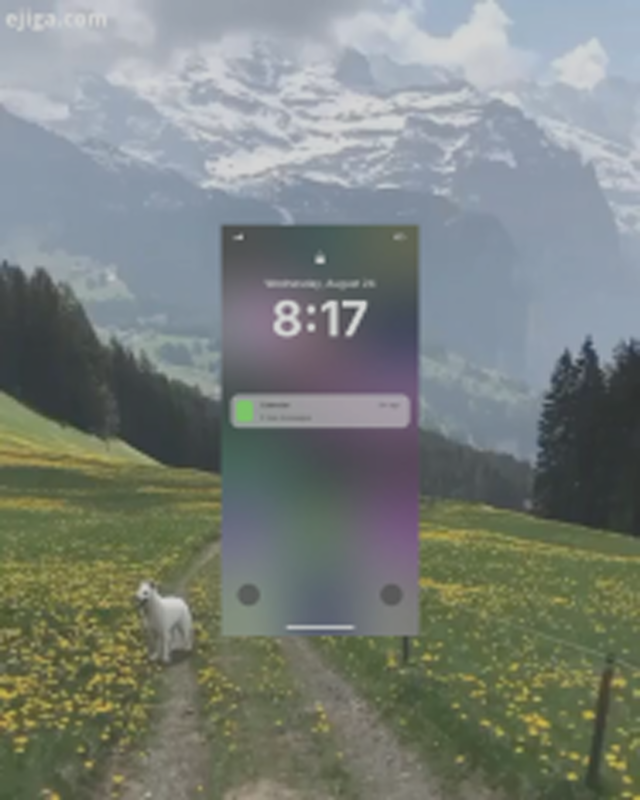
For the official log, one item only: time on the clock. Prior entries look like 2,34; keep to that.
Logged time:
8,17
